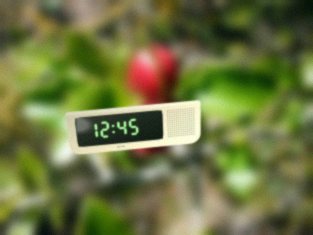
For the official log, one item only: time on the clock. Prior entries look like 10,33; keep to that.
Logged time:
12,45
